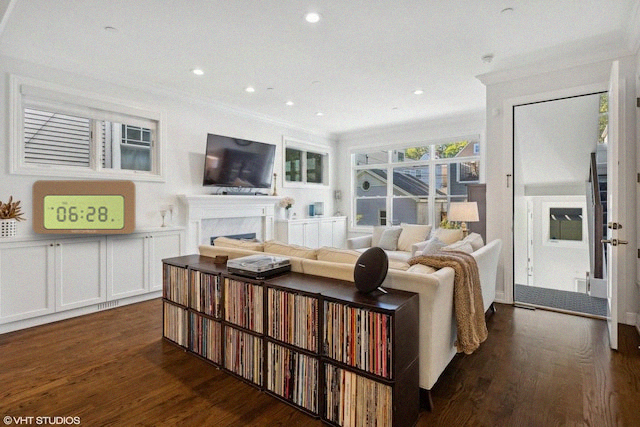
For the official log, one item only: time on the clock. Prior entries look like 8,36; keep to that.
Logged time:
6,28
